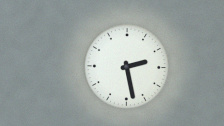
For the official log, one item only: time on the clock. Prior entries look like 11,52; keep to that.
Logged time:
2,28
